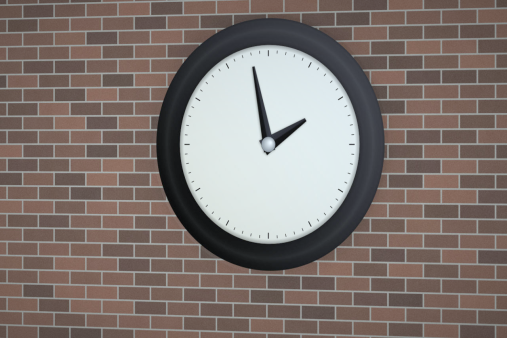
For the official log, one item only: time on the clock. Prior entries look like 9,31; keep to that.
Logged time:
1,58
